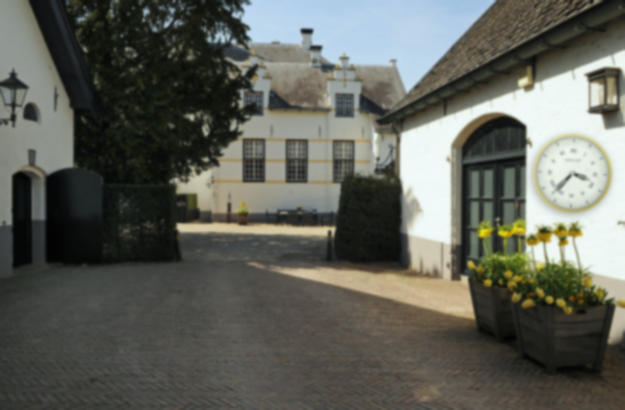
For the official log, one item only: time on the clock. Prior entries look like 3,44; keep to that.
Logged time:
3,37
